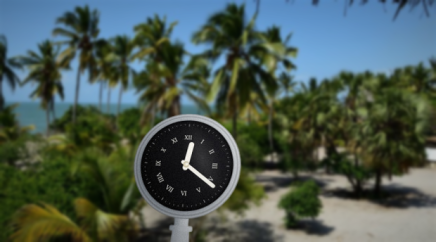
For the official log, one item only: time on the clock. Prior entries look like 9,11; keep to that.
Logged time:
12,21
